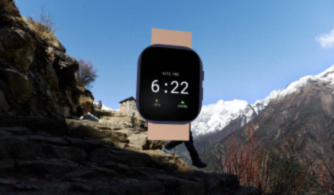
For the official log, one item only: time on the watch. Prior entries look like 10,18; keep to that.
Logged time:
6,22
